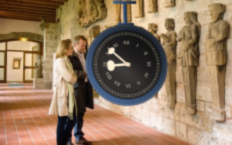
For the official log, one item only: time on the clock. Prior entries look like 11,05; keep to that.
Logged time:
8,52
